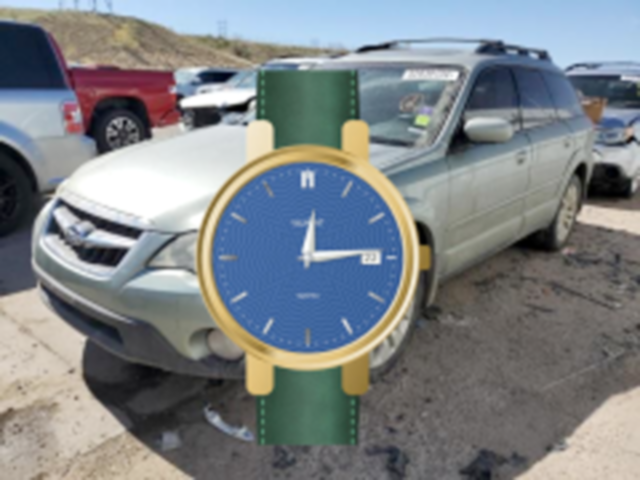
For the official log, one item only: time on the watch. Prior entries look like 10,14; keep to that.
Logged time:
12,14
